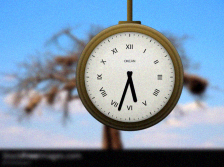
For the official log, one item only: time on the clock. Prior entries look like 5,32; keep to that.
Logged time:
5,33
